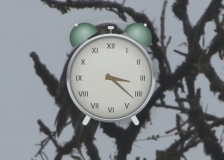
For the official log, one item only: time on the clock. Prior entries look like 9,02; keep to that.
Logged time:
3,22
